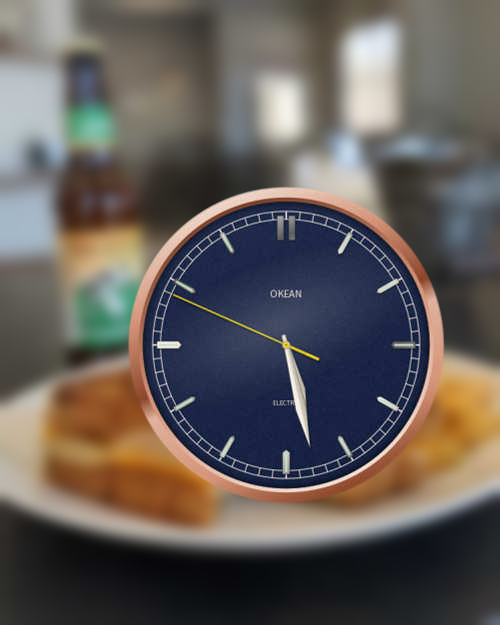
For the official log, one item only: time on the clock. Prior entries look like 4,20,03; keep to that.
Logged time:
5,27,49
